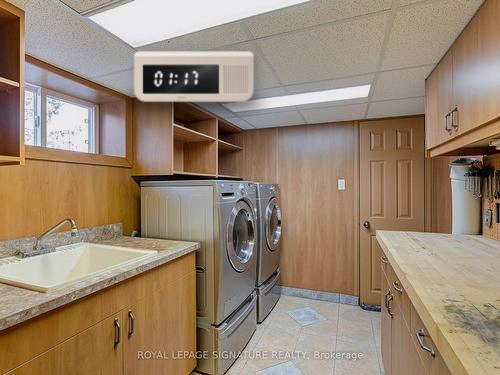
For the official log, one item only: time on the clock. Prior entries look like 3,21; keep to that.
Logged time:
1,17
